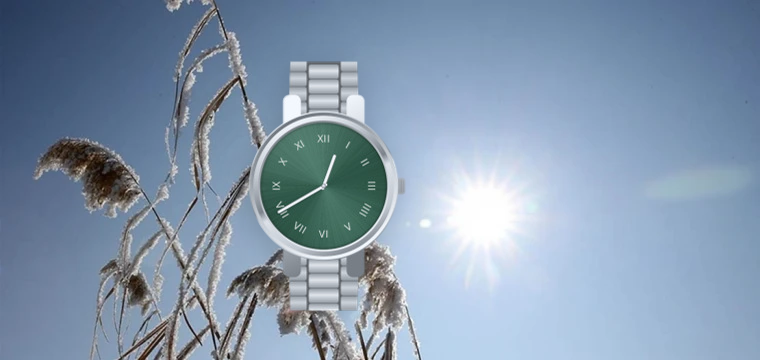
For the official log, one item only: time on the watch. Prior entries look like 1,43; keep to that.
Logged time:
12,40
